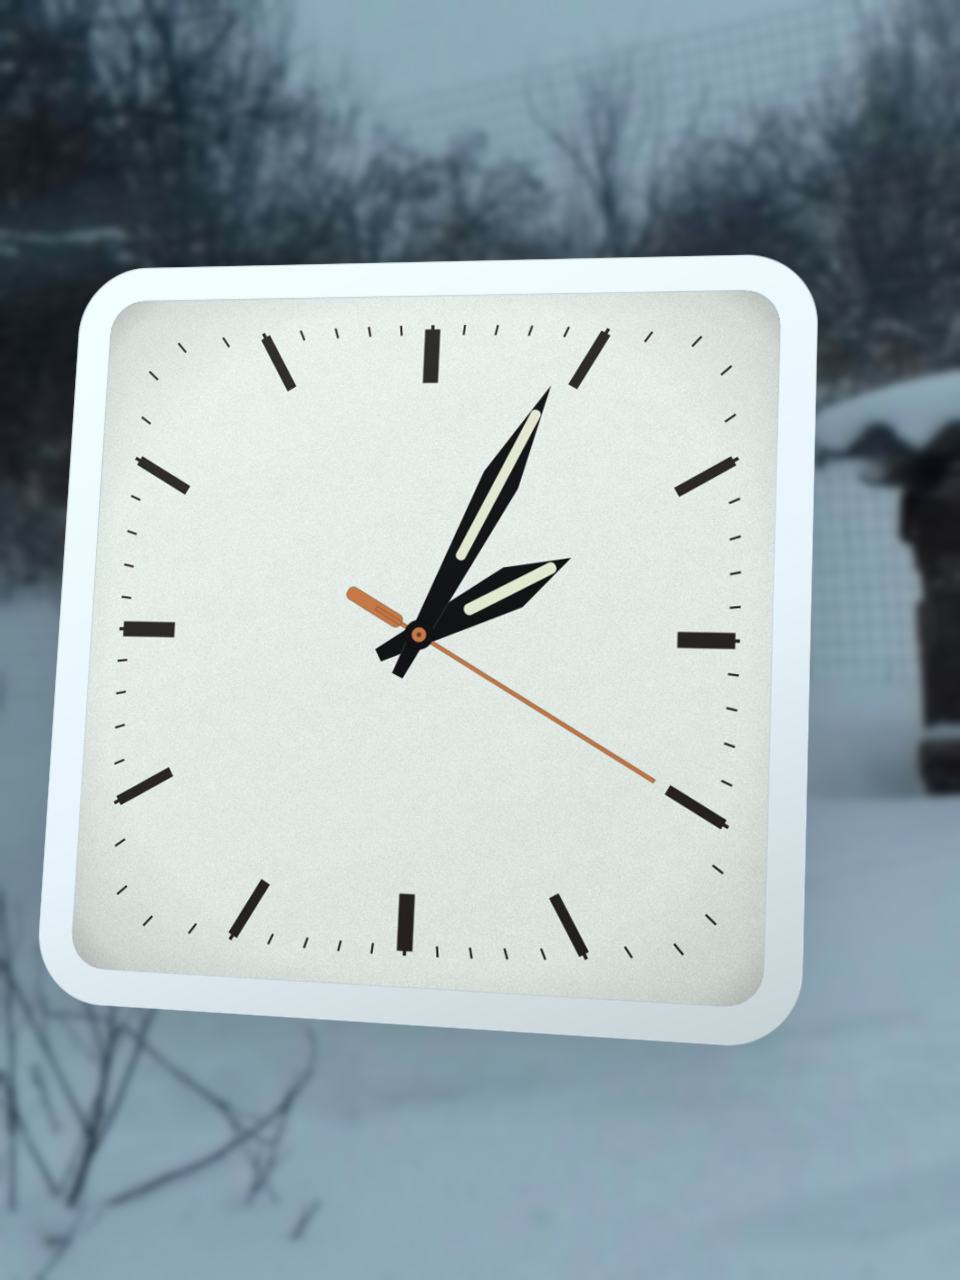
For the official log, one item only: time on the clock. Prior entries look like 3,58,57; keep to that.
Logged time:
2,04,20
